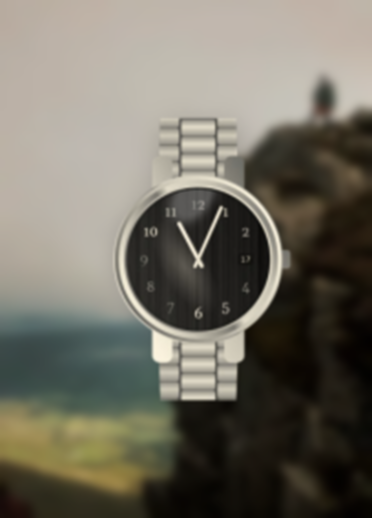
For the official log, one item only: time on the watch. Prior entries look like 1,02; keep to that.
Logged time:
11,04
